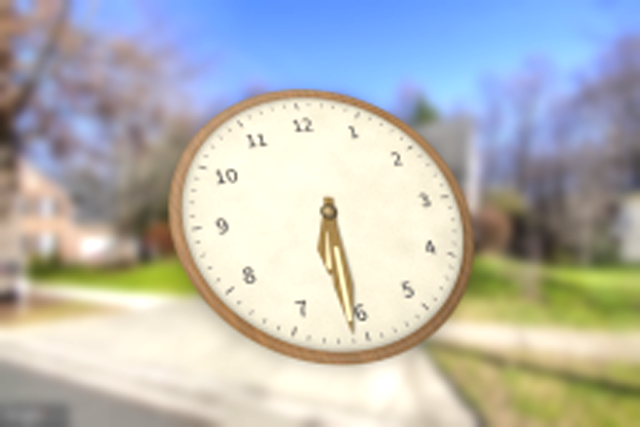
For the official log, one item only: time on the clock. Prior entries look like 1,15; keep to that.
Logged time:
6,31
